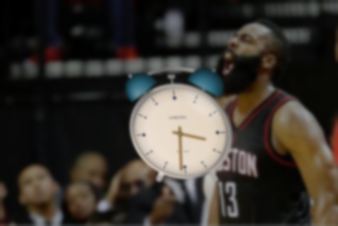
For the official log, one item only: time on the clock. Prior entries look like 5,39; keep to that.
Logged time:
3,31
